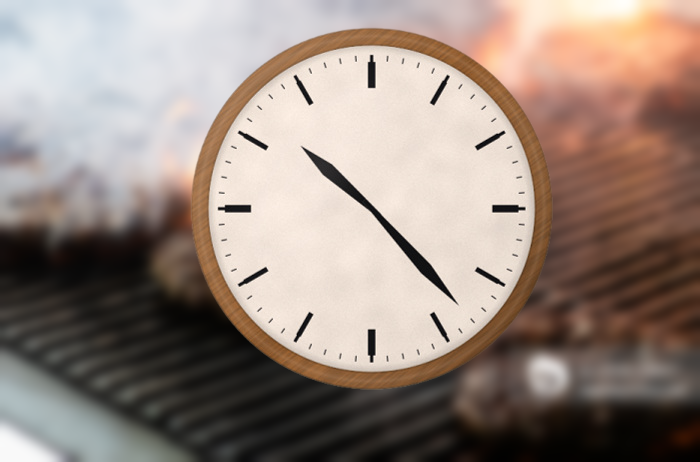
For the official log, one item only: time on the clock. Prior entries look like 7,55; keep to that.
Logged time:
10,23
